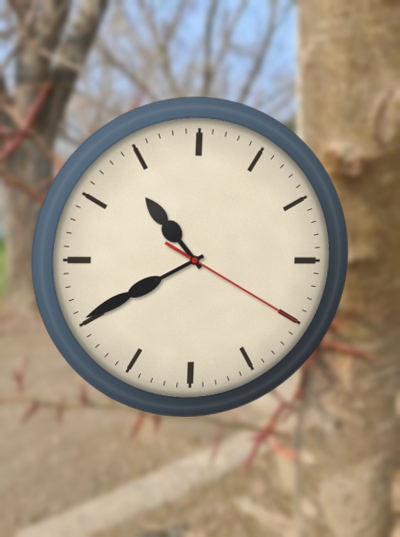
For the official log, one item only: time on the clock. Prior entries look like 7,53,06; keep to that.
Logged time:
10,40,20
